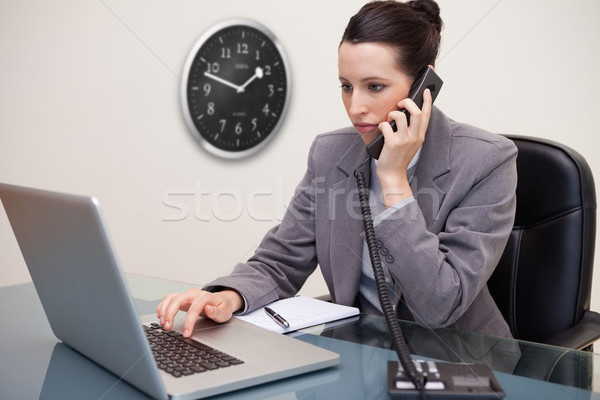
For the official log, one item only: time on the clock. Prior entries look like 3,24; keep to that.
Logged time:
1,48
